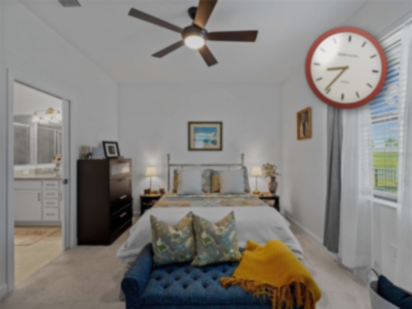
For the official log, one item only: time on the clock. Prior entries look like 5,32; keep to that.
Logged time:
8,36
